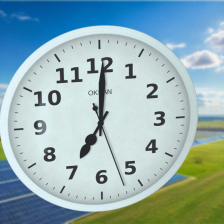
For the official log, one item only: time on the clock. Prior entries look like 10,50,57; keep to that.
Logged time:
7,00,27
